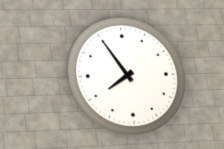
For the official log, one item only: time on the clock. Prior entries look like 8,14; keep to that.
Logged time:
7,55
